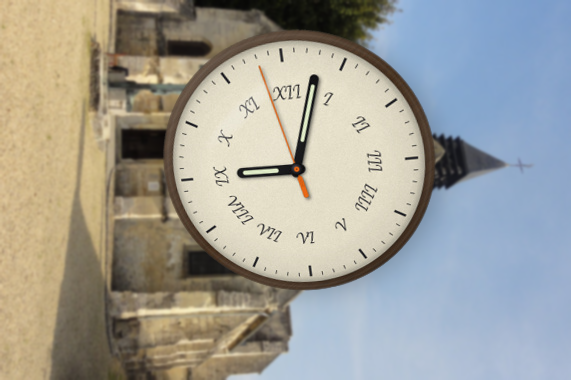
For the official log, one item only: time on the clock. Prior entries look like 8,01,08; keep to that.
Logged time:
9,02,58
